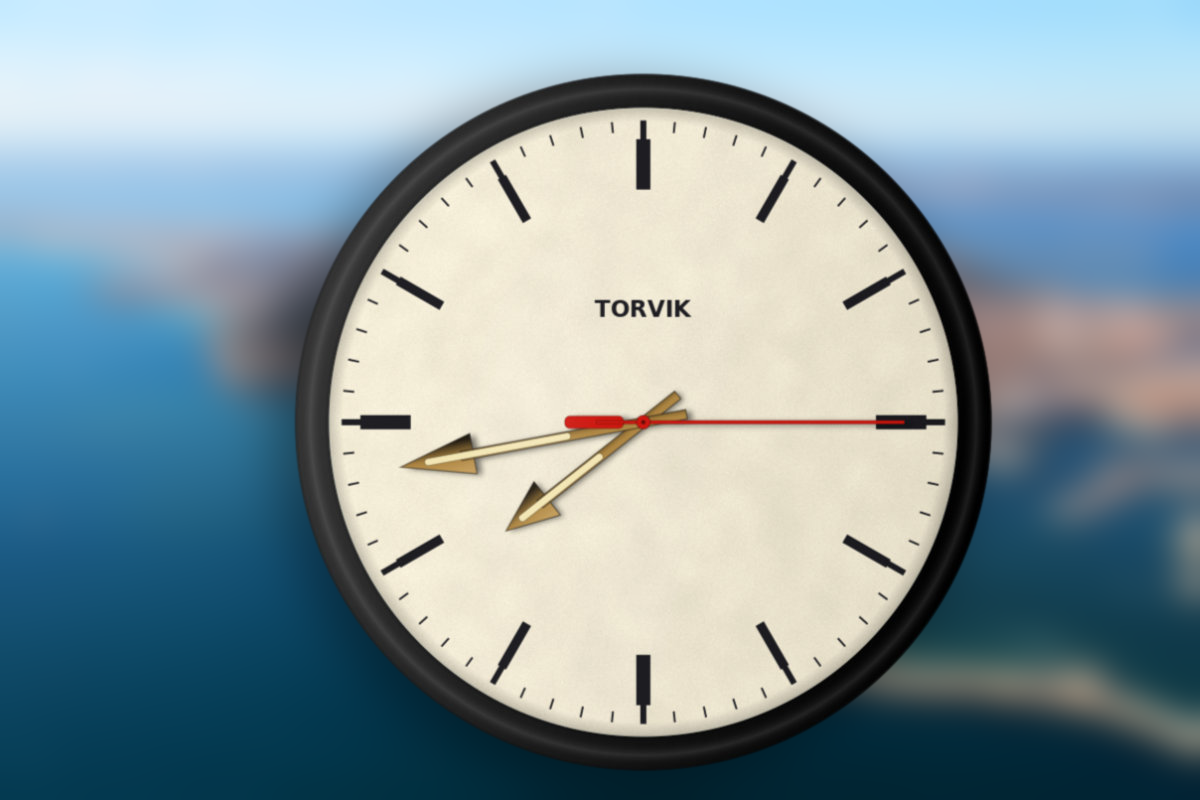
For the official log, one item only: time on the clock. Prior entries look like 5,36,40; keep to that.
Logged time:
7,43,15
